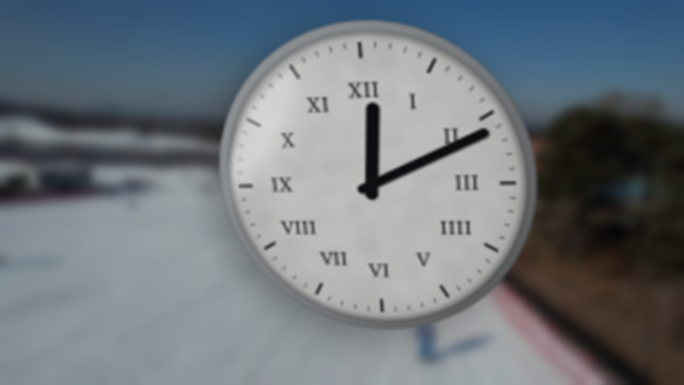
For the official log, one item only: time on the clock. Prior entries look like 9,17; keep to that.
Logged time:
12,11
